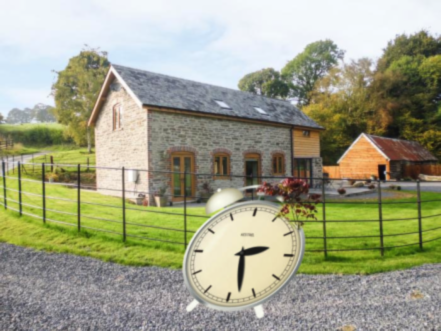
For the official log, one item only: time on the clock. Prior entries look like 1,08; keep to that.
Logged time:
2,28
